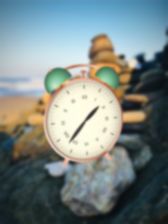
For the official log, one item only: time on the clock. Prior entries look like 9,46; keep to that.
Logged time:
1,37
